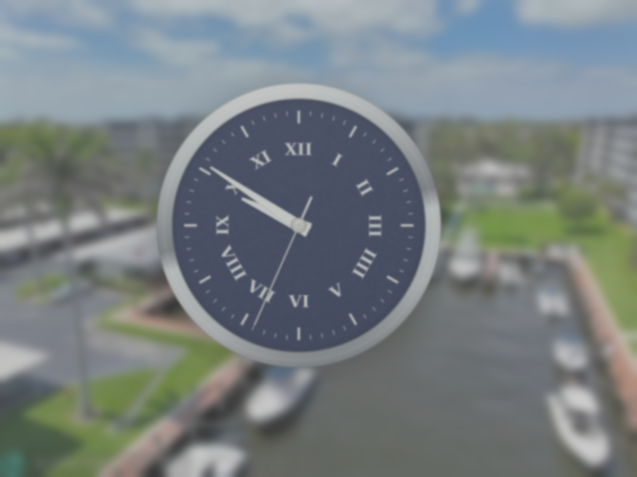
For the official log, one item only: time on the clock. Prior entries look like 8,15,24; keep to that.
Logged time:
9,50,34
